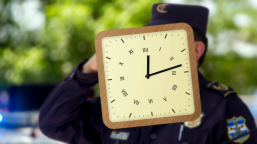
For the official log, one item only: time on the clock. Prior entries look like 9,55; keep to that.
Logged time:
12,13
